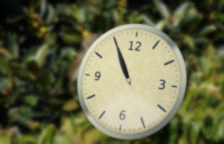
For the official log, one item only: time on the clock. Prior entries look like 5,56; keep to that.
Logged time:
10,55
